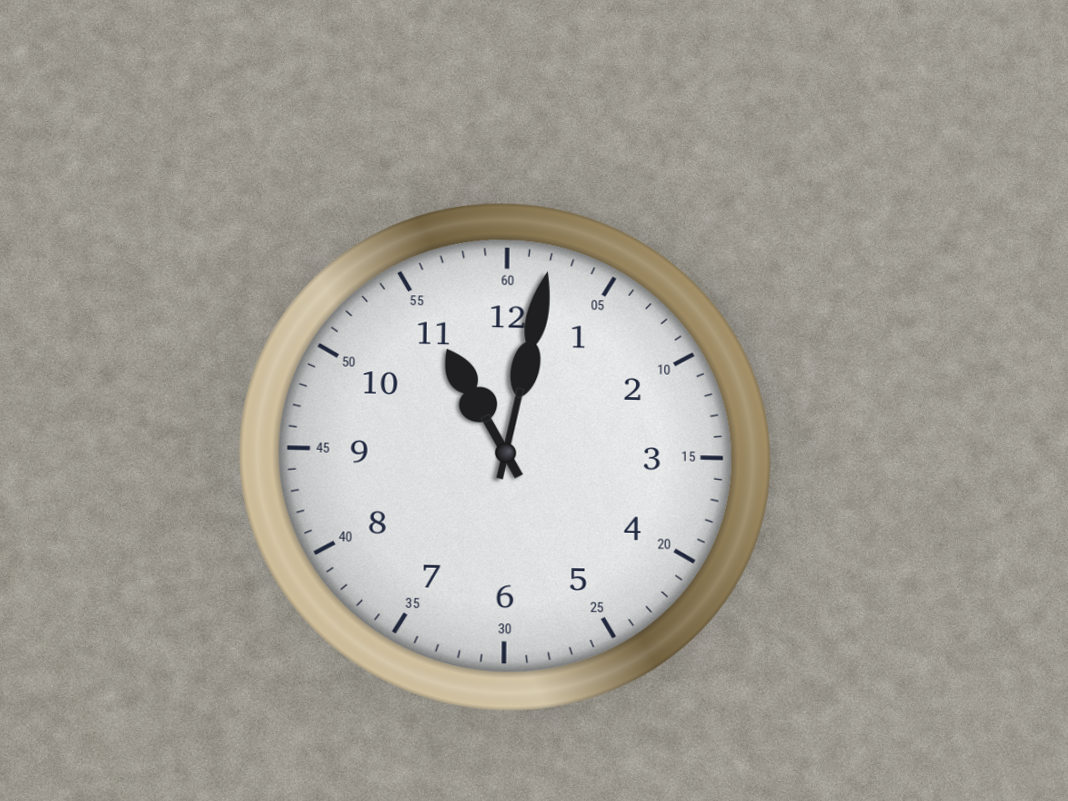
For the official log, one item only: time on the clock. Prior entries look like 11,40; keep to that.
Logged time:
11,02
